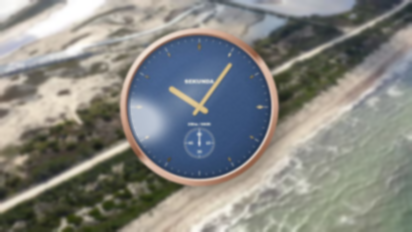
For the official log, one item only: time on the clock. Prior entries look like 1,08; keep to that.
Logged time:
10,06
